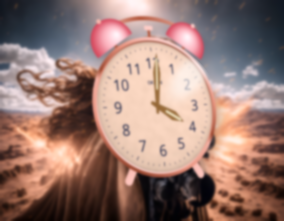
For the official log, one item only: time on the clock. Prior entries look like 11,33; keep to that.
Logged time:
4,01
